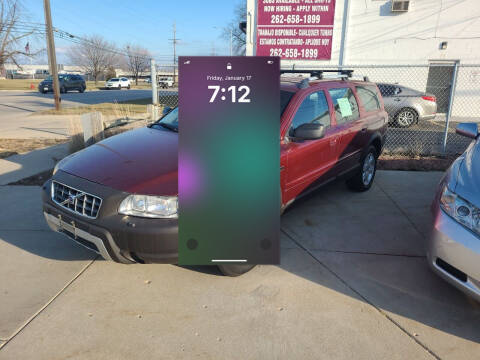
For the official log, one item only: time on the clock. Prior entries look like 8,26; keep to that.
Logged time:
7,12
